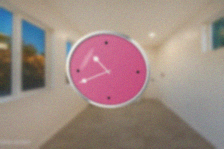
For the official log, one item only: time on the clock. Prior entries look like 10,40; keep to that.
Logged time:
10,41
